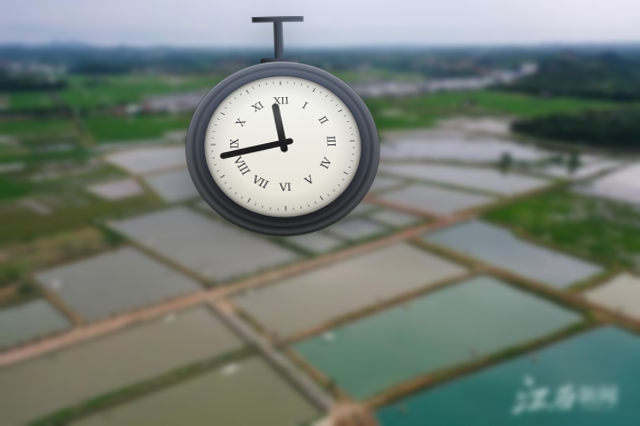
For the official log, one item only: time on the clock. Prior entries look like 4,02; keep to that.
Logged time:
11,43
